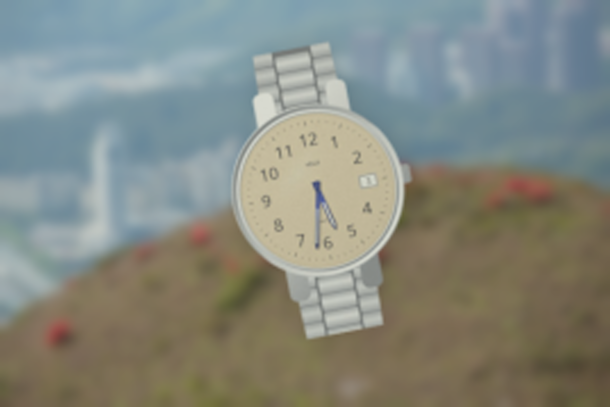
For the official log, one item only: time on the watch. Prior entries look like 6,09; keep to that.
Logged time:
5,32
